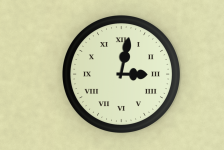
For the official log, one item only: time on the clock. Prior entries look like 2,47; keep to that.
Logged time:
3,02
